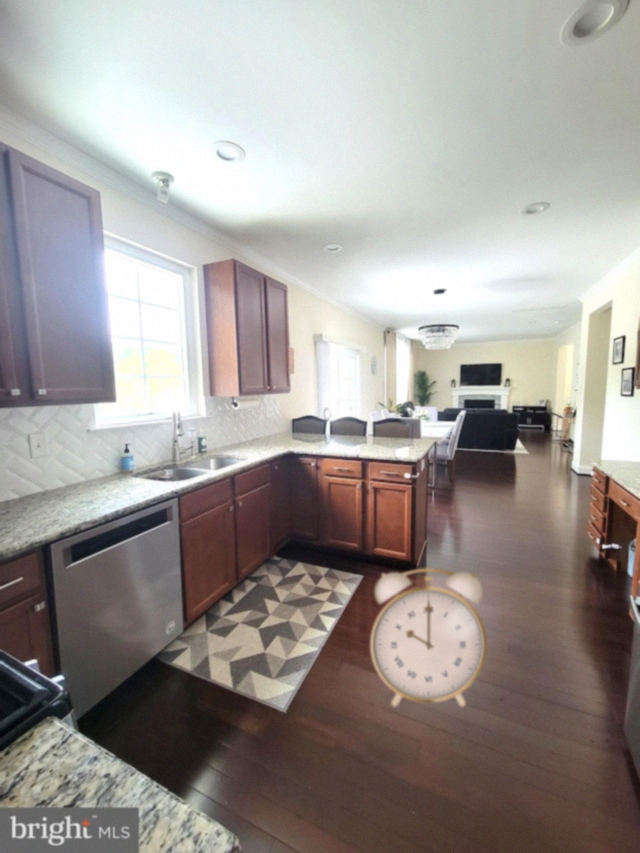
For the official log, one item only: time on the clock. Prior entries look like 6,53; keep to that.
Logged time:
10,00
